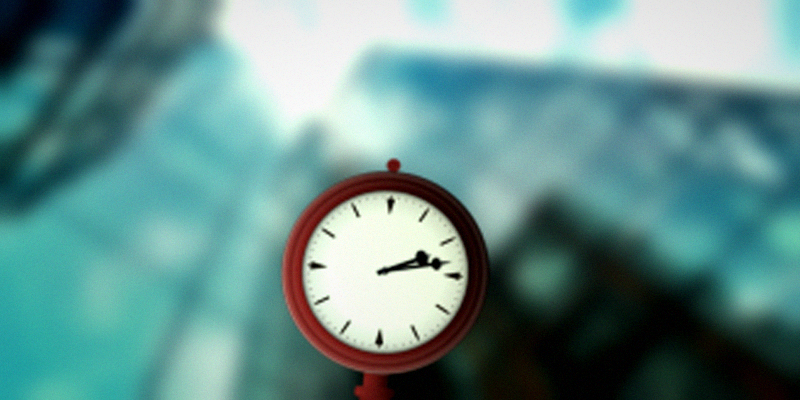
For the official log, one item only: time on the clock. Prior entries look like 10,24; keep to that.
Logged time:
2,13
